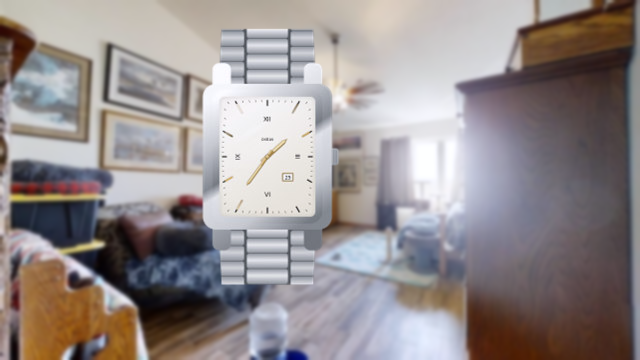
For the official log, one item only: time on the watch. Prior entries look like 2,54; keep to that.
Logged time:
1,36
